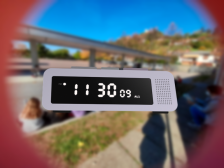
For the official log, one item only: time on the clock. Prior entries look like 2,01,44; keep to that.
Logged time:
11,30,09
